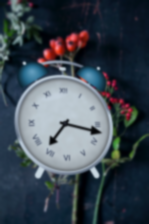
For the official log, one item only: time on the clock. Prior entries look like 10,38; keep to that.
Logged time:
7,17
